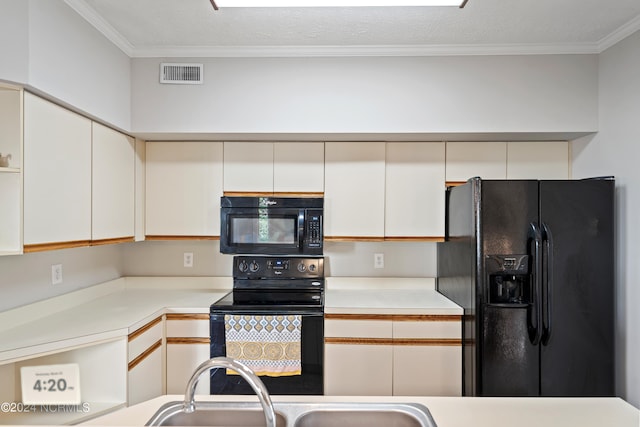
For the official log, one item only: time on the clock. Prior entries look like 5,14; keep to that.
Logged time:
4,20
